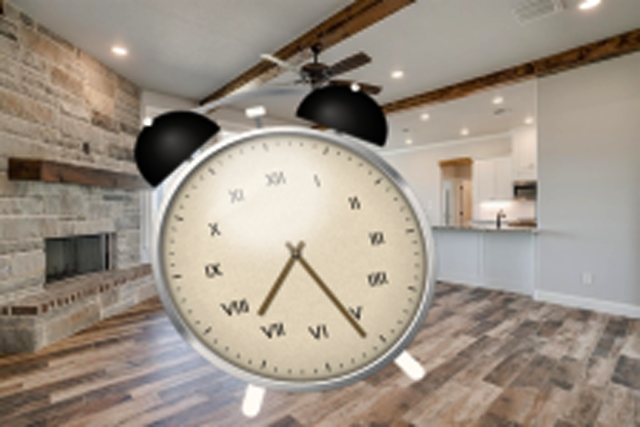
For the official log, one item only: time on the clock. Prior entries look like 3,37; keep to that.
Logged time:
7,26
